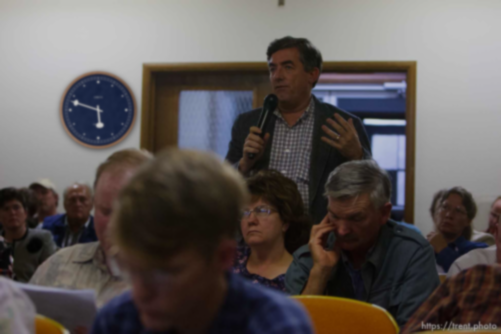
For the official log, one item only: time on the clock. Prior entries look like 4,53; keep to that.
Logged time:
5,48
